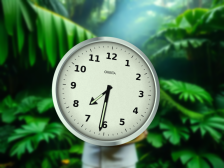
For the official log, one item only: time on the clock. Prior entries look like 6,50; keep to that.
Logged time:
7,31
